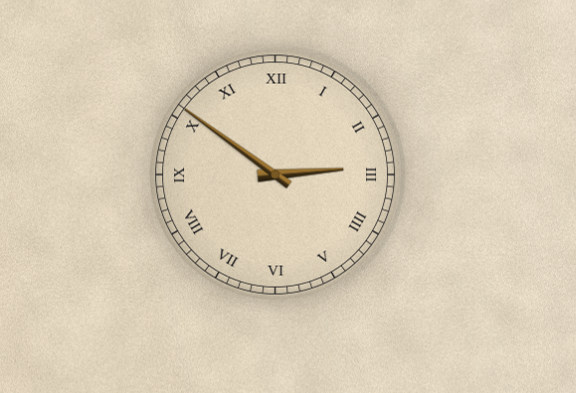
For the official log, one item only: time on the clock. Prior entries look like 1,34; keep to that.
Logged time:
2,51
